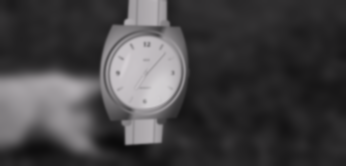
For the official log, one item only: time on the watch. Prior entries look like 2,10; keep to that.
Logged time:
7,07
